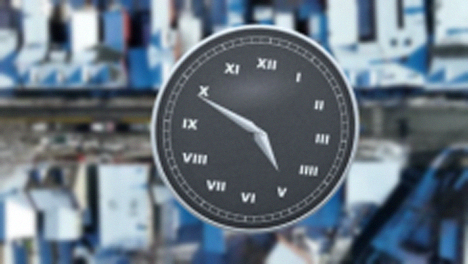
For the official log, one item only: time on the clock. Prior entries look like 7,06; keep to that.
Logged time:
4,49
